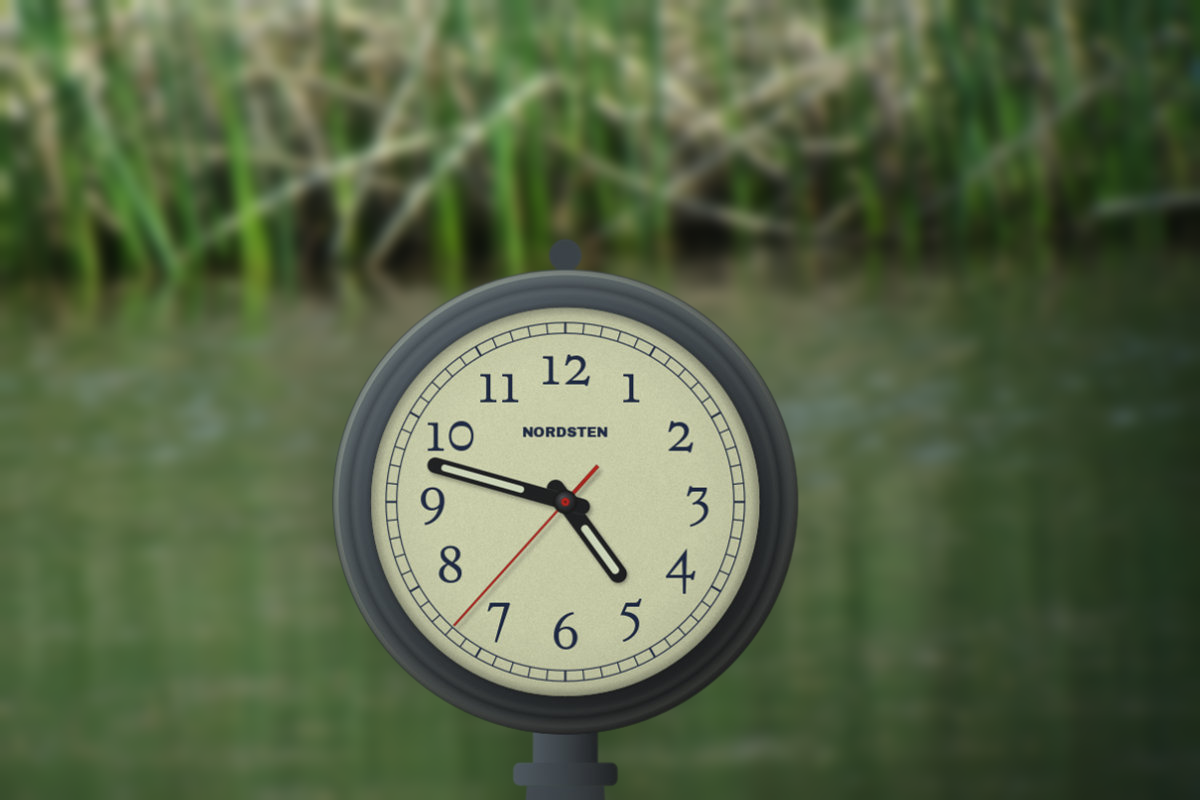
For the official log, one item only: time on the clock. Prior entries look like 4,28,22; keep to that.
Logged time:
4,47,37
